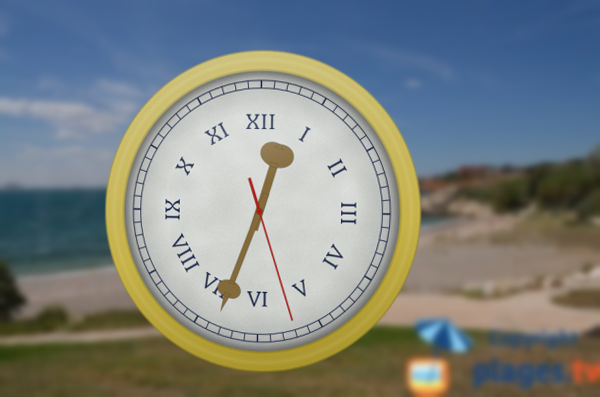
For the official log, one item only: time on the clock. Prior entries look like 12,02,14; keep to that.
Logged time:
12,33,27
